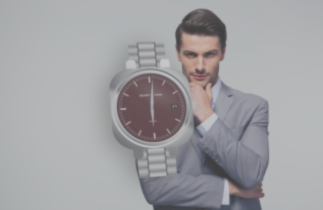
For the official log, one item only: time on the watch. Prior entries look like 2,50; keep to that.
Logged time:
6,01
